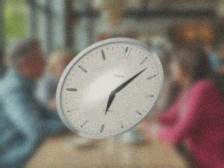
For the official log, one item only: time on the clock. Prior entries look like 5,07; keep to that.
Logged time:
6,07
